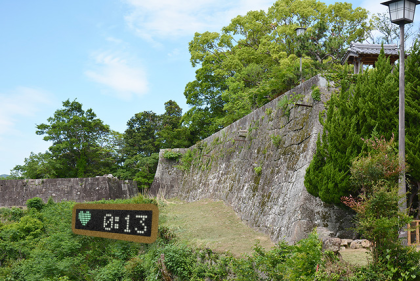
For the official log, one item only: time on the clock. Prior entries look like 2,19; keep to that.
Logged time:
0,13
